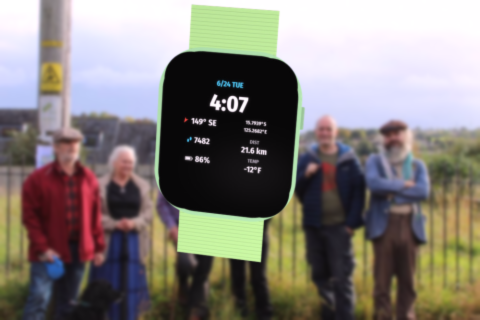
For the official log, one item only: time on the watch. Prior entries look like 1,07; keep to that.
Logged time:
4,07
